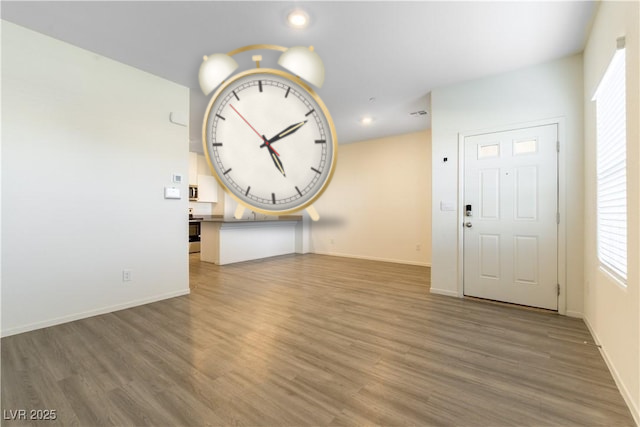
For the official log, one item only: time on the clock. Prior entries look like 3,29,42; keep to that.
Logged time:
5,10,53
